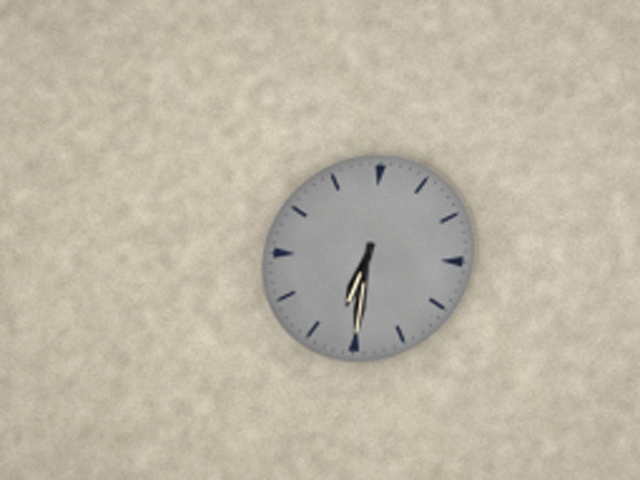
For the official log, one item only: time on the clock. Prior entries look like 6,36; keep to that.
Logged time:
6,30
